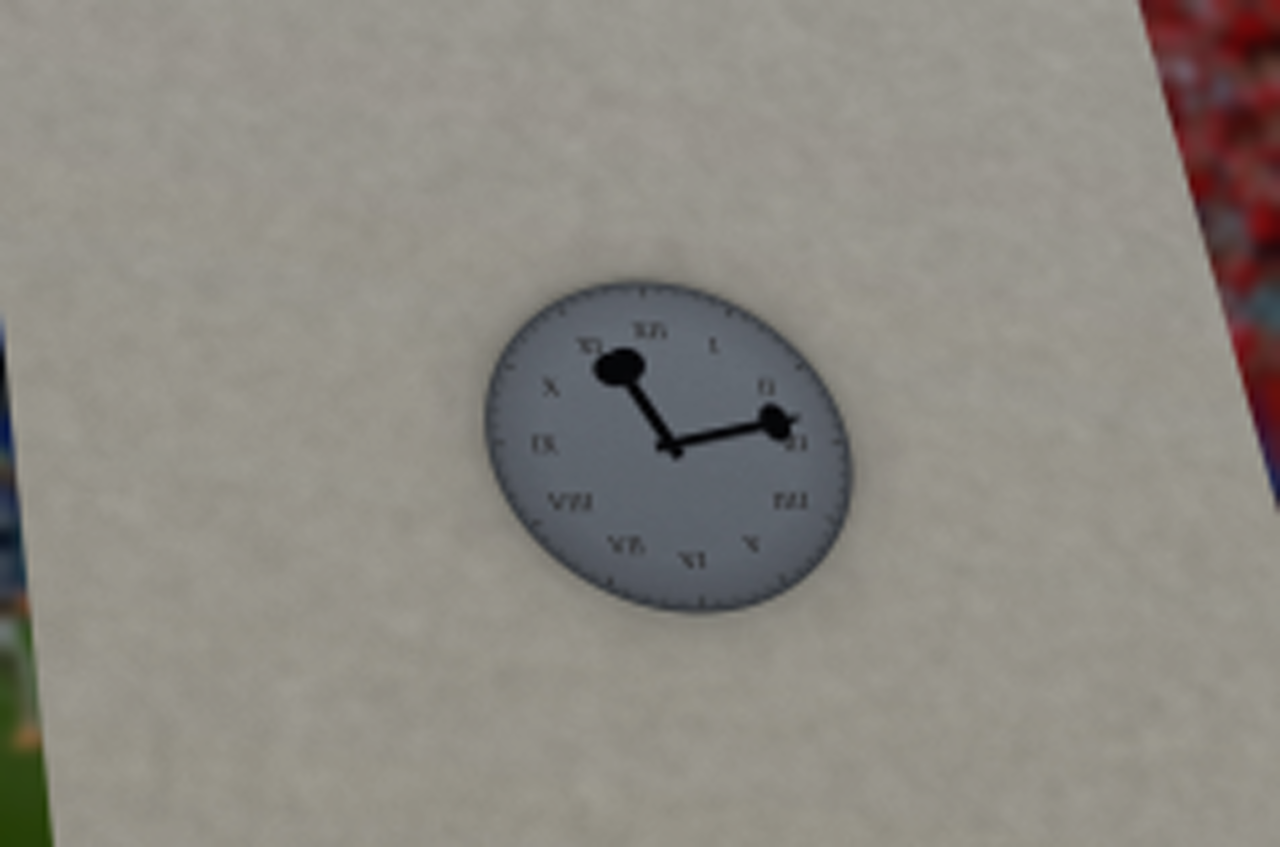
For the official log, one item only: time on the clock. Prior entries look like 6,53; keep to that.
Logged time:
11,13
